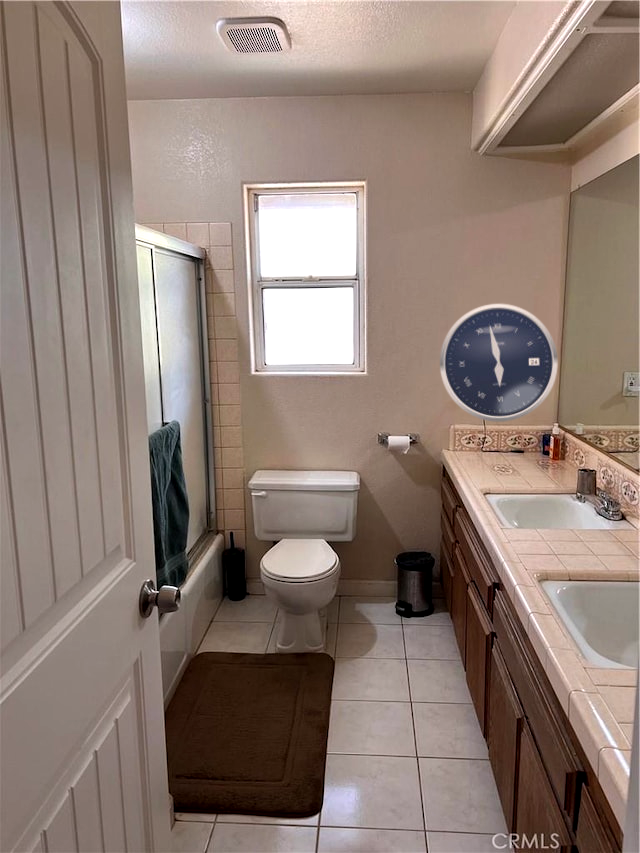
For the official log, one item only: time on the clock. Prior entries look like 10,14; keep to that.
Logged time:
5,58
